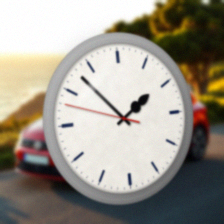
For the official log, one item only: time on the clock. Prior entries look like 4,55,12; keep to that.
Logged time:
1,52,48
